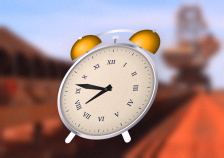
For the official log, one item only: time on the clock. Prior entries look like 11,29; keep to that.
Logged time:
7,47
